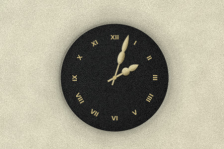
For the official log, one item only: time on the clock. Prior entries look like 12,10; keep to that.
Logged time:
2,03
